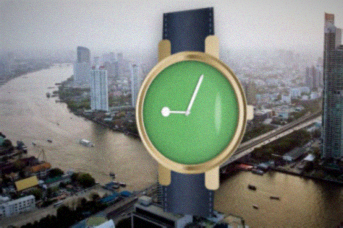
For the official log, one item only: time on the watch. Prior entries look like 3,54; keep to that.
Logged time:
9,04
